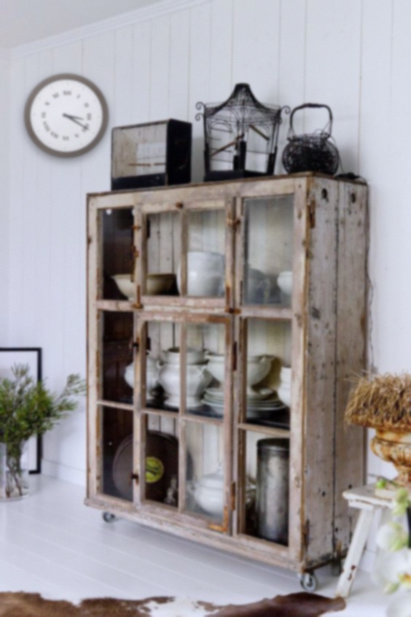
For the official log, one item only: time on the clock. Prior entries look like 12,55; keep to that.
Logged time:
3,20
